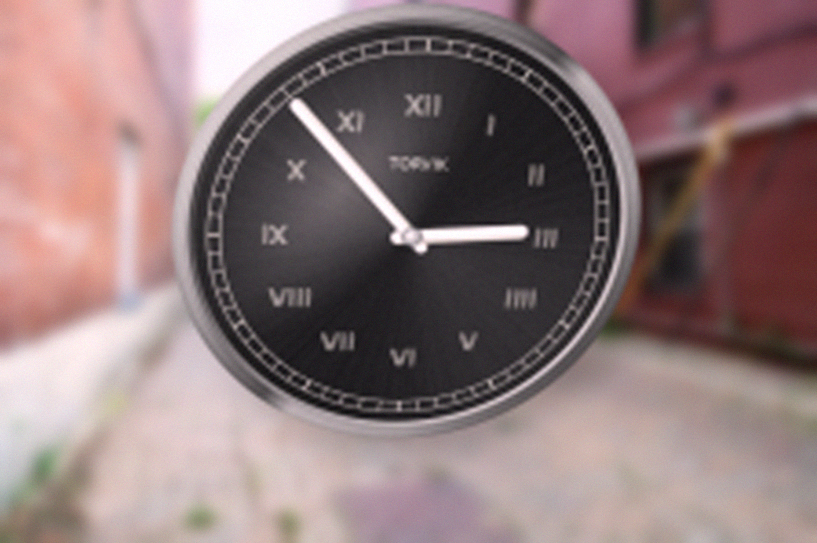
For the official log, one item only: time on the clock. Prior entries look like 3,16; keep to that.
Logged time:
2,53
